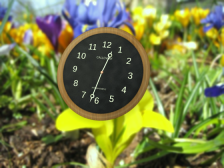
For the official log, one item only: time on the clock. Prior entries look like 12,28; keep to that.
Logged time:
12,32
